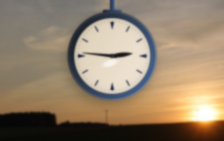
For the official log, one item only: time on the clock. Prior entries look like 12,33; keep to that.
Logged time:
2,46
